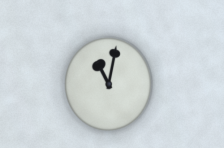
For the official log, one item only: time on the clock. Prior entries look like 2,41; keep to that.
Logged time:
11,02
